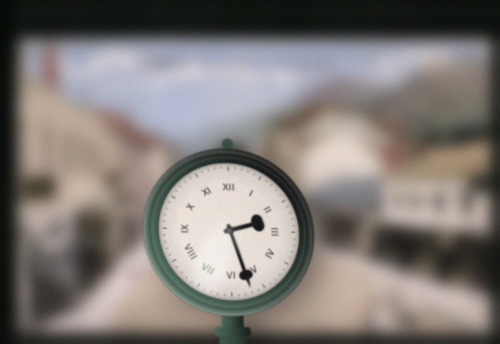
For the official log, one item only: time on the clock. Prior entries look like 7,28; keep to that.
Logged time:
2,27
